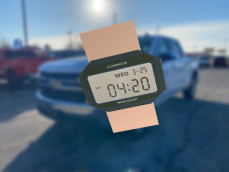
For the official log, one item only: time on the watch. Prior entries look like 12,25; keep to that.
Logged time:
4,20
